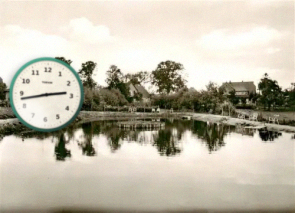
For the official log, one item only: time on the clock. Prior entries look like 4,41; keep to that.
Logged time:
2,43
